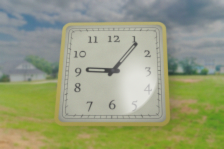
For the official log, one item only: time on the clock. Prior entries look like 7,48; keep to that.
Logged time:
9,06
